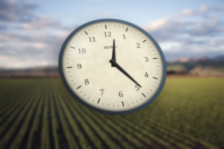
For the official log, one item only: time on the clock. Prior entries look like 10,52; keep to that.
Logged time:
12,24
